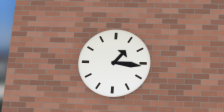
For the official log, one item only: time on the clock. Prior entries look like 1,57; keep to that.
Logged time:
1,16
